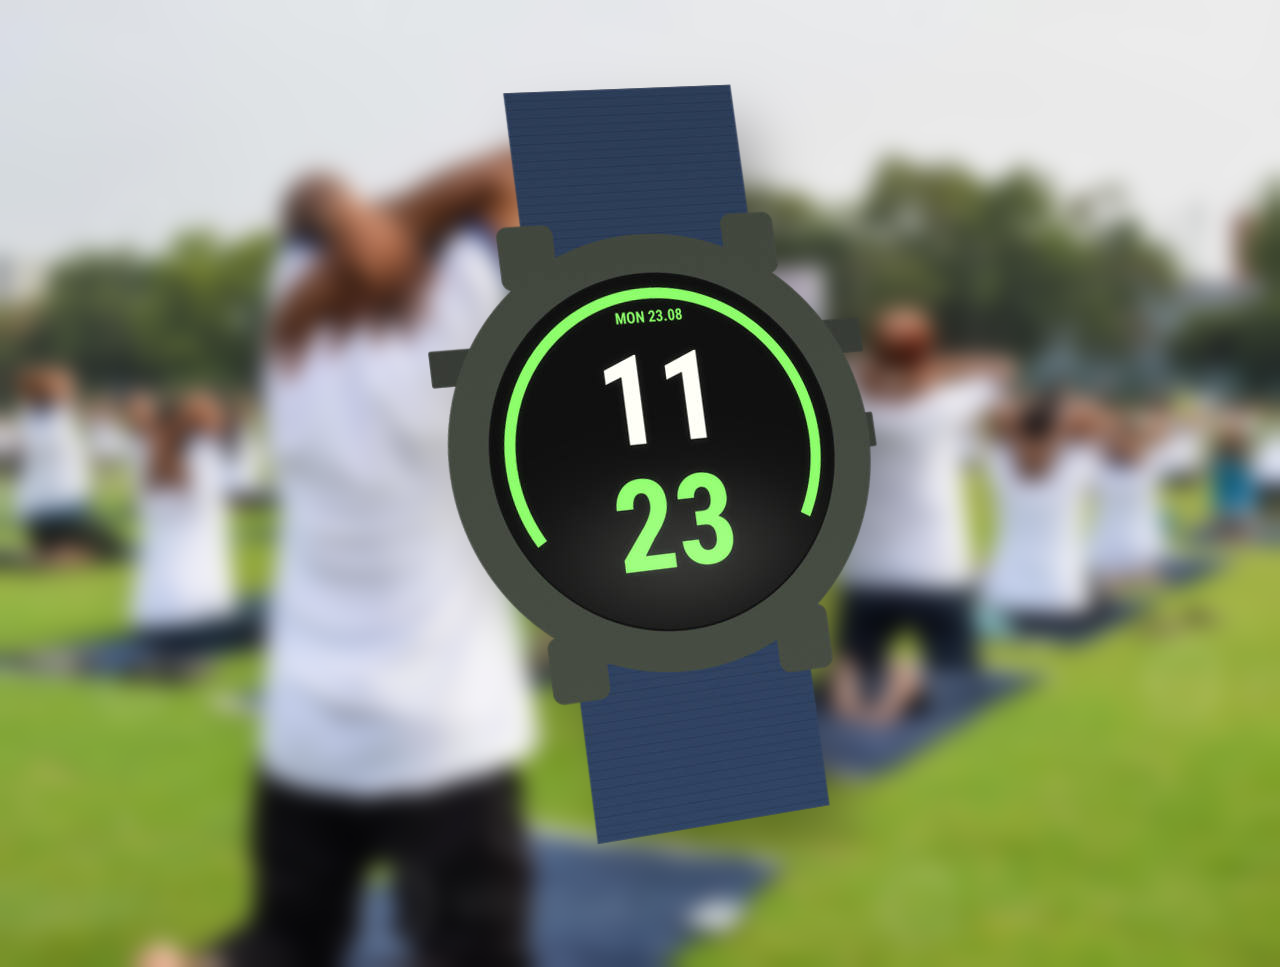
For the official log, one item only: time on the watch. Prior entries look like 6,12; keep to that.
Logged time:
11,23
